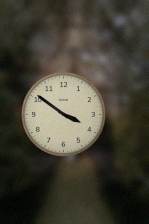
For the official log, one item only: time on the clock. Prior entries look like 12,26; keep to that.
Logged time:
3,51
